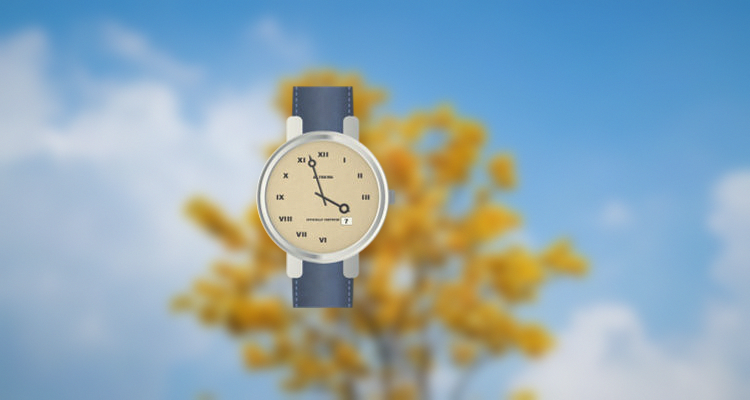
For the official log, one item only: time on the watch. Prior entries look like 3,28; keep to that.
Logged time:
3,57
